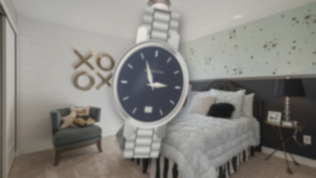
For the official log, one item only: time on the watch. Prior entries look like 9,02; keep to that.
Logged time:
2,56
